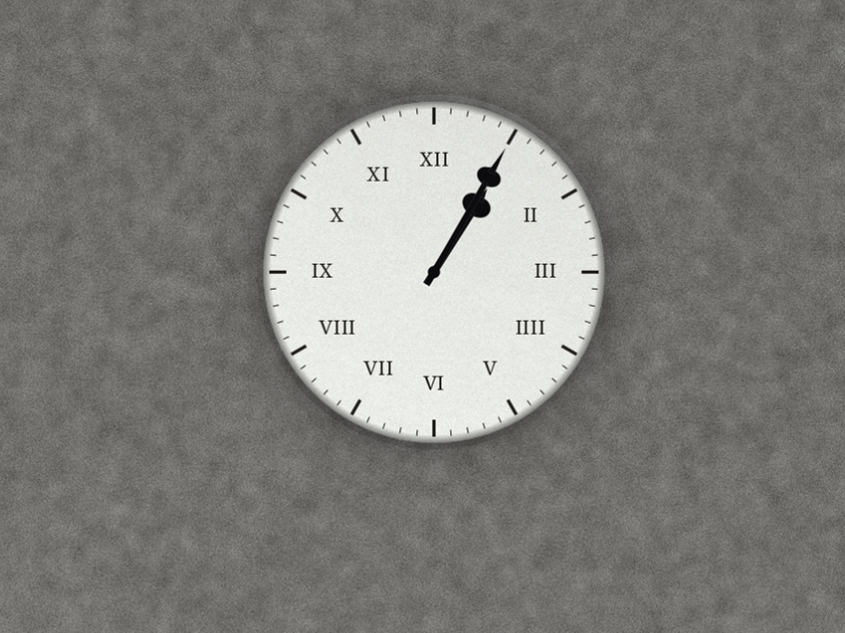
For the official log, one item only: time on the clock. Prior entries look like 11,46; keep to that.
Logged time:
1,05
